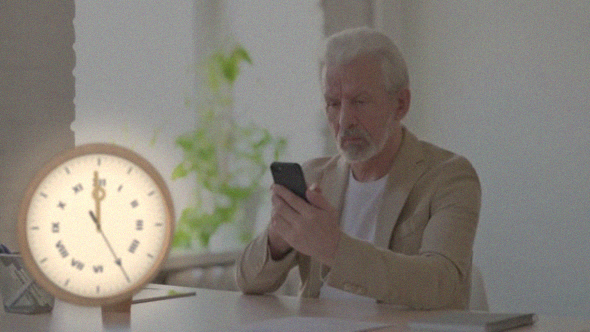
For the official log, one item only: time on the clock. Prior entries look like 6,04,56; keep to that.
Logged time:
11,59,25
